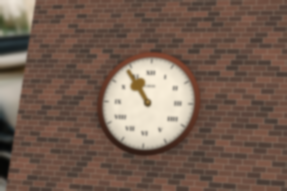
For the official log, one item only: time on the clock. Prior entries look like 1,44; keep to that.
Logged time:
10,54
